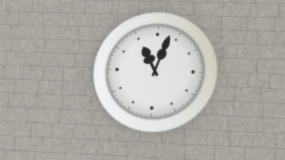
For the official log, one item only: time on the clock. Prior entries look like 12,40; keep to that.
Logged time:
11,03
